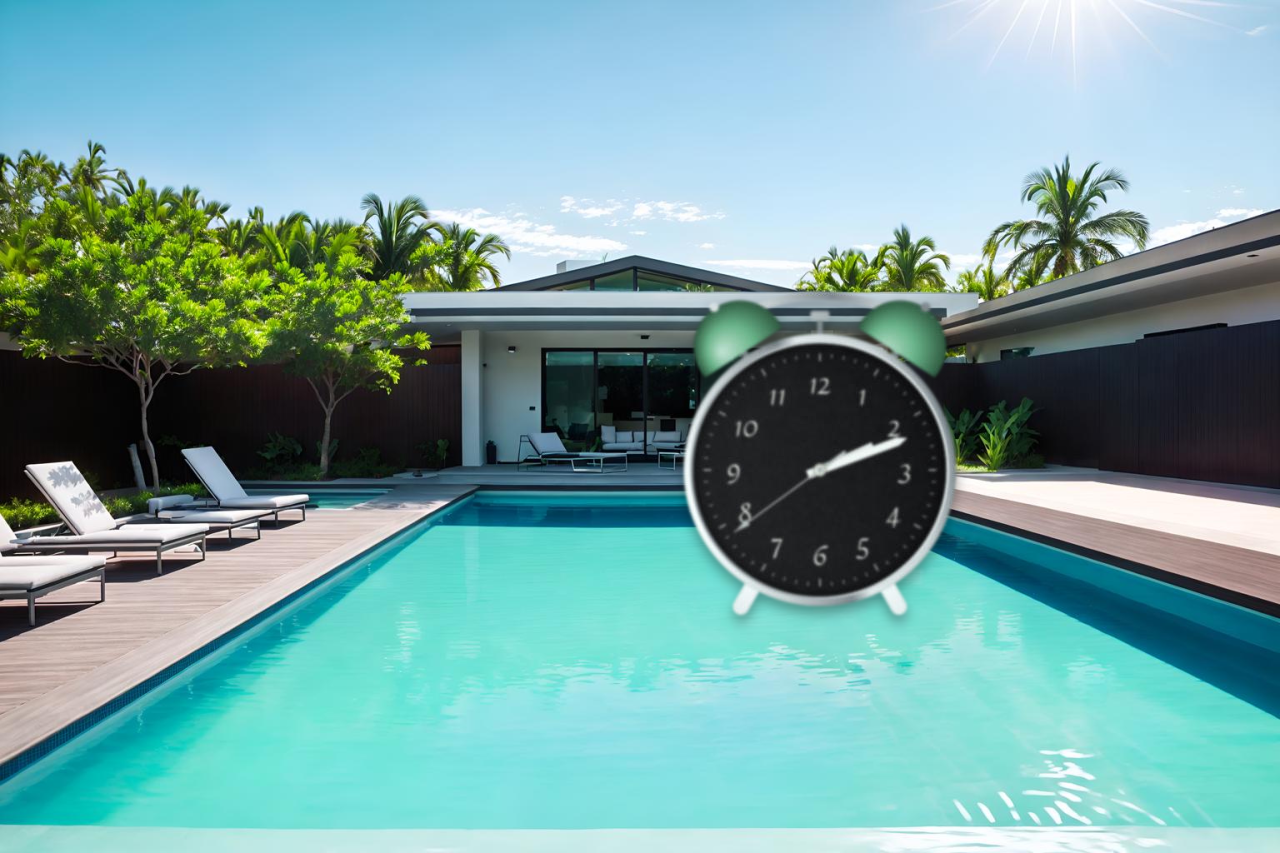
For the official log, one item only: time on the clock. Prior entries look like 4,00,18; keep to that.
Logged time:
2,11,39
